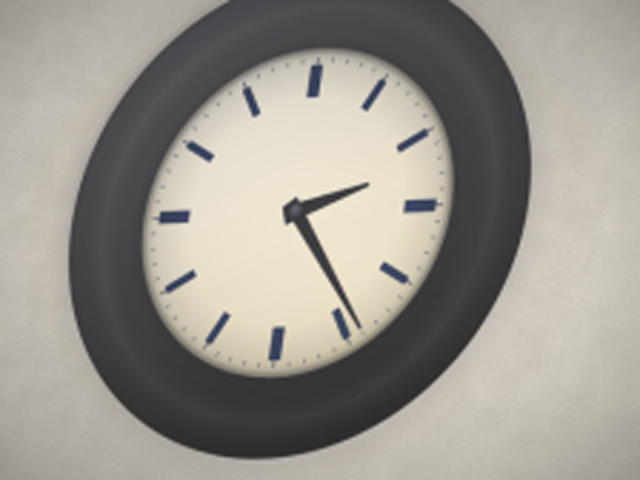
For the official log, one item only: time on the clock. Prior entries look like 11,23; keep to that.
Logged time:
2,24
